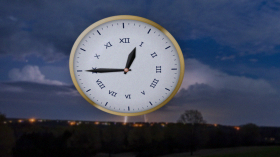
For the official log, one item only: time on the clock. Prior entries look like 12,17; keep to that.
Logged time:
12,45
